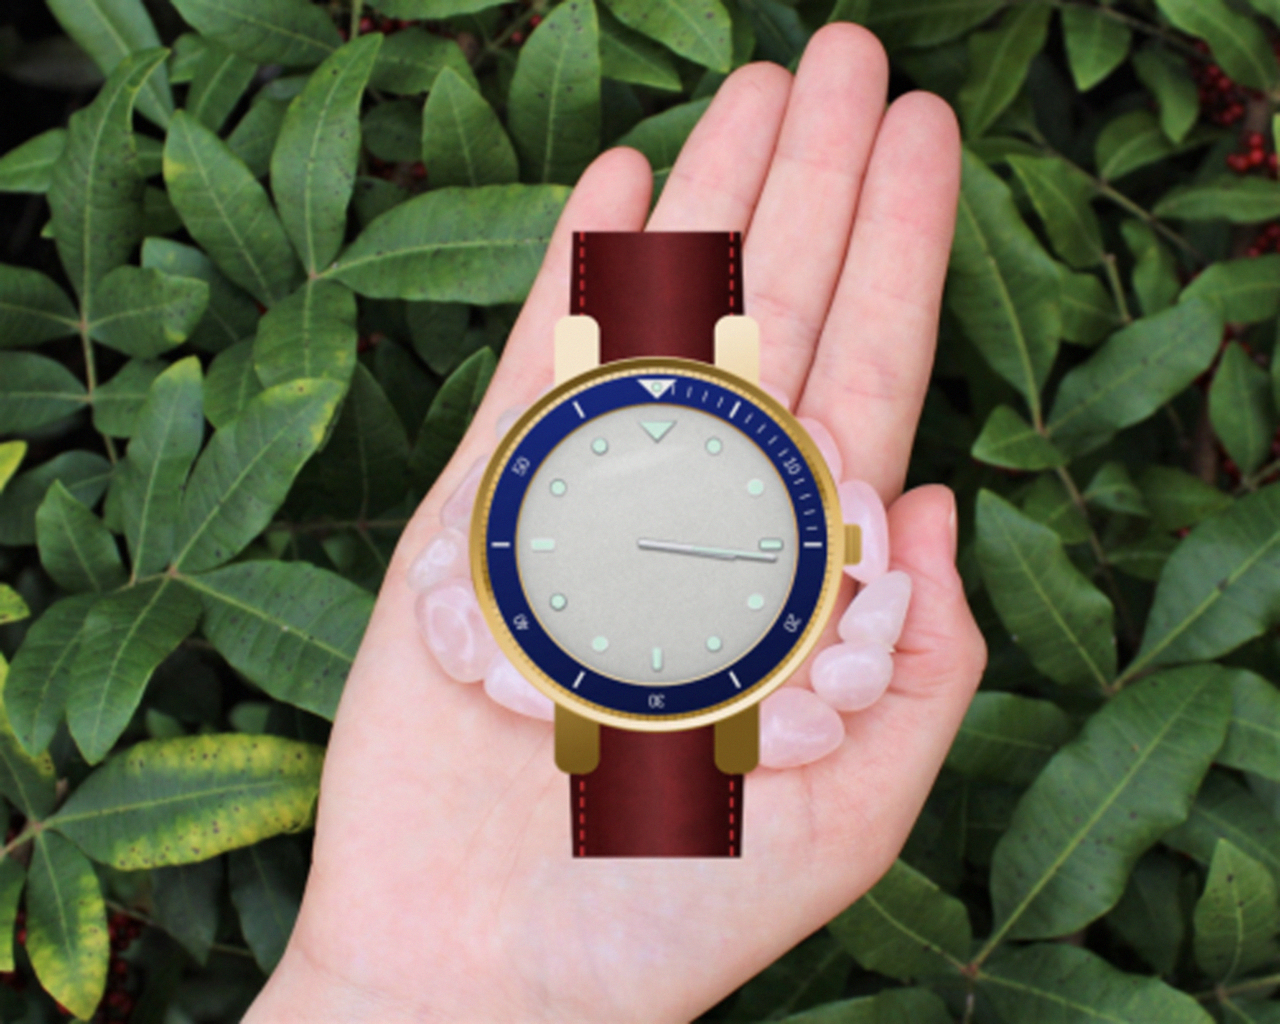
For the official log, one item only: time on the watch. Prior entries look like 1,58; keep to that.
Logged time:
3,16
